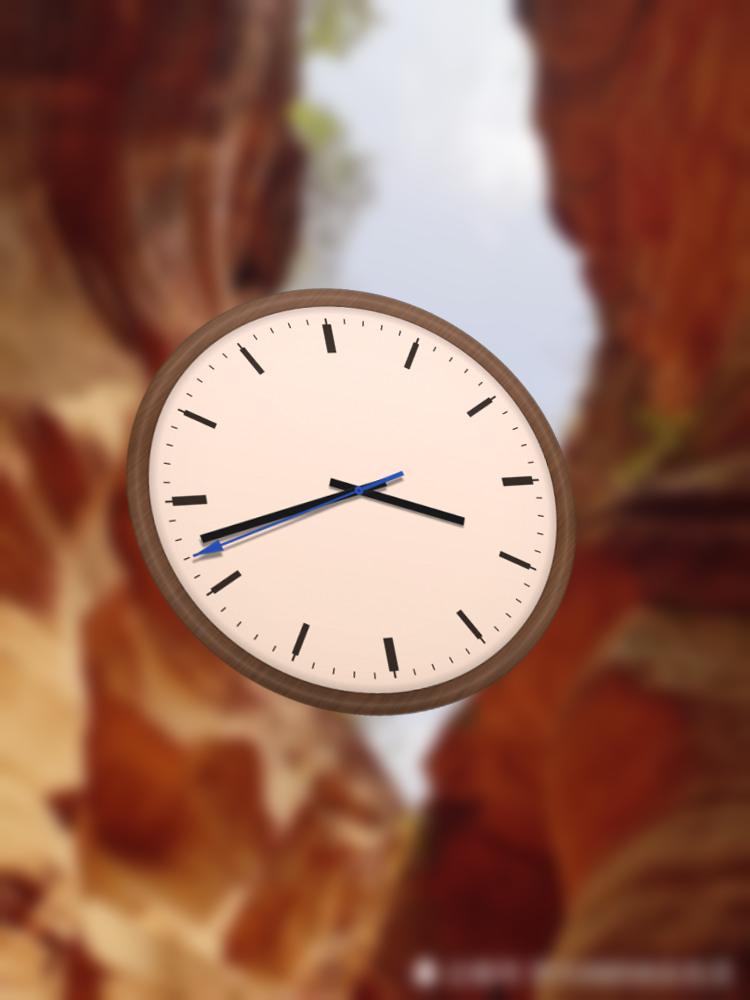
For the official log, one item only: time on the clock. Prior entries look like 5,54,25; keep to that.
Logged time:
3,42,42
